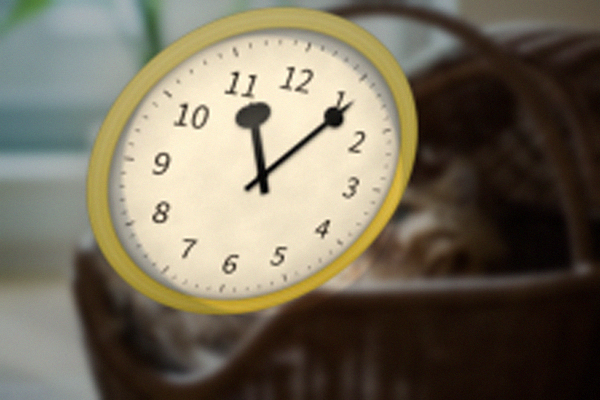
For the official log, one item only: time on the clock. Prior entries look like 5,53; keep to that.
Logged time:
11,06
